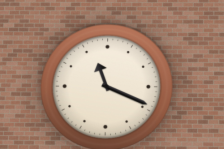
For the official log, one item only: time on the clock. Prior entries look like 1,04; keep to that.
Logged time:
11,19
